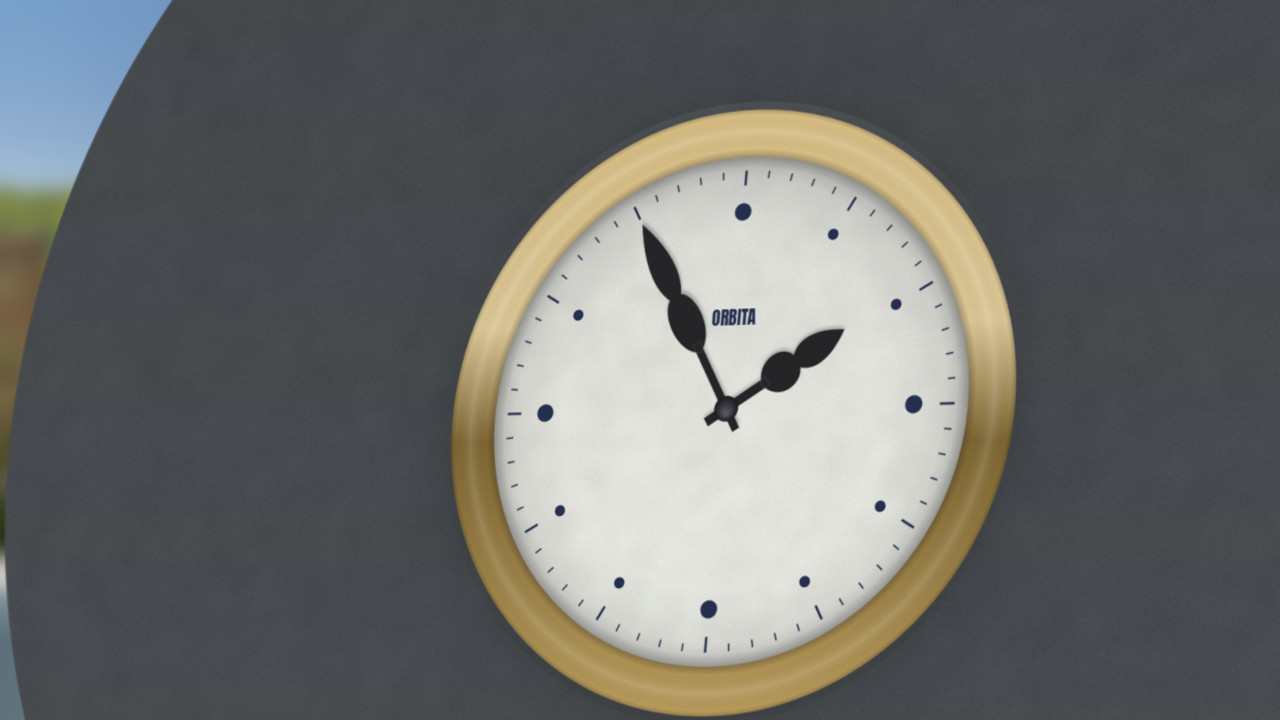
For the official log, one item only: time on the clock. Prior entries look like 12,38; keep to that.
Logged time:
1,55
